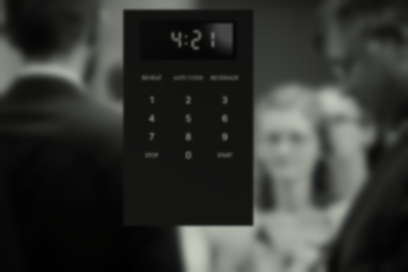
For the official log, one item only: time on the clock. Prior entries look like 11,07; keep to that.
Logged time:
4,21
